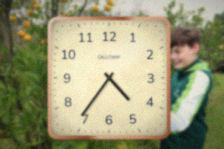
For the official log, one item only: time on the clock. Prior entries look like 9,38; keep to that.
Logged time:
4,36
